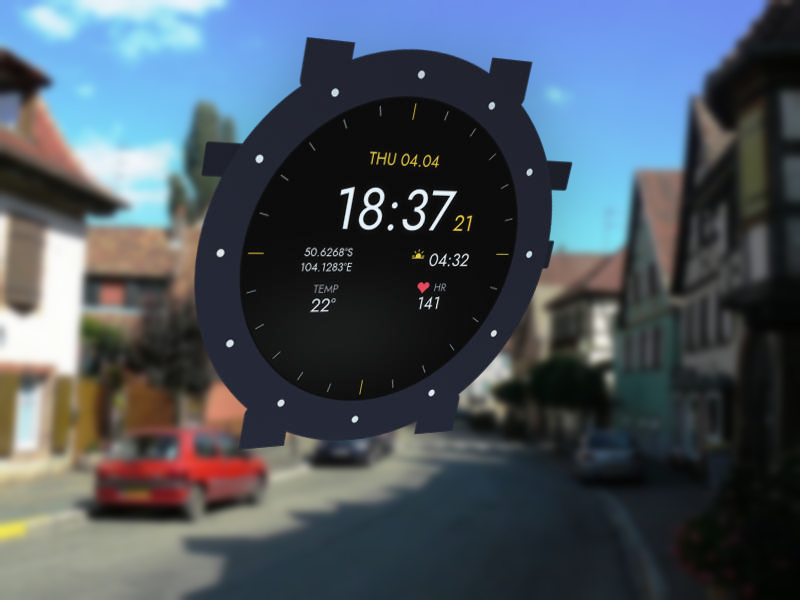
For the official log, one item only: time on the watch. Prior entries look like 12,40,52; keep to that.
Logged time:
18,37,21
